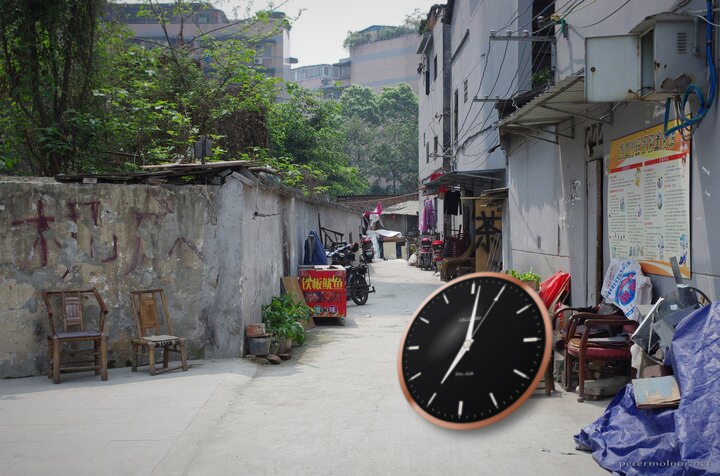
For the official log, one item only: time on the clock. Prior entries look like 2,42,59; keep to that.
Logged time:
7,01,05
